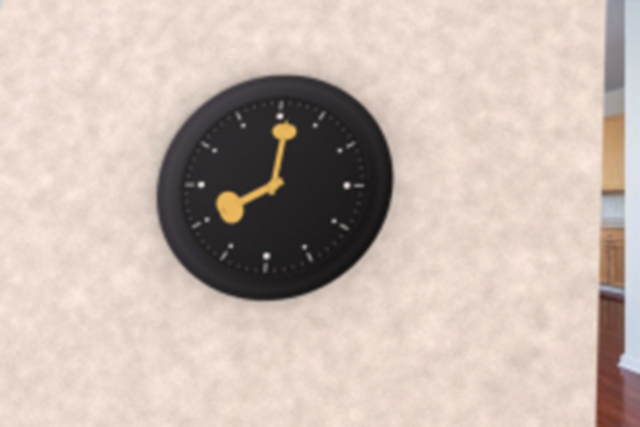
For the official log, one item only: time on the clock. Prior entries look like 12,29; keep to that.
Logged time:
8,01
